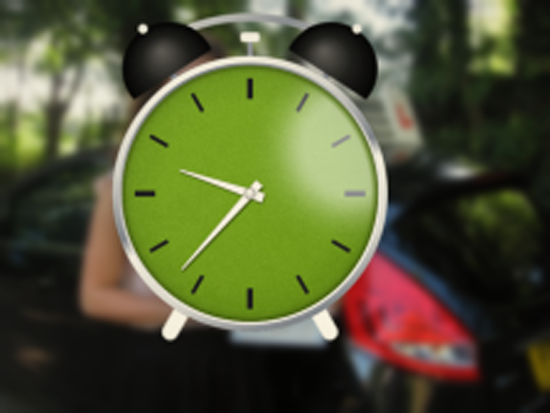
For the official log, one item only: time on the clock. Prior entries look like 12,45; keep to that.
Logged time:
9,37
